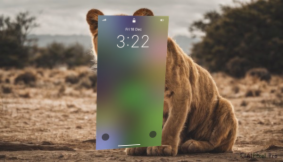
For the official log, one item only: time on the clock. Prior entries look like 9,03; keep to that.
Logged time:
3,22
